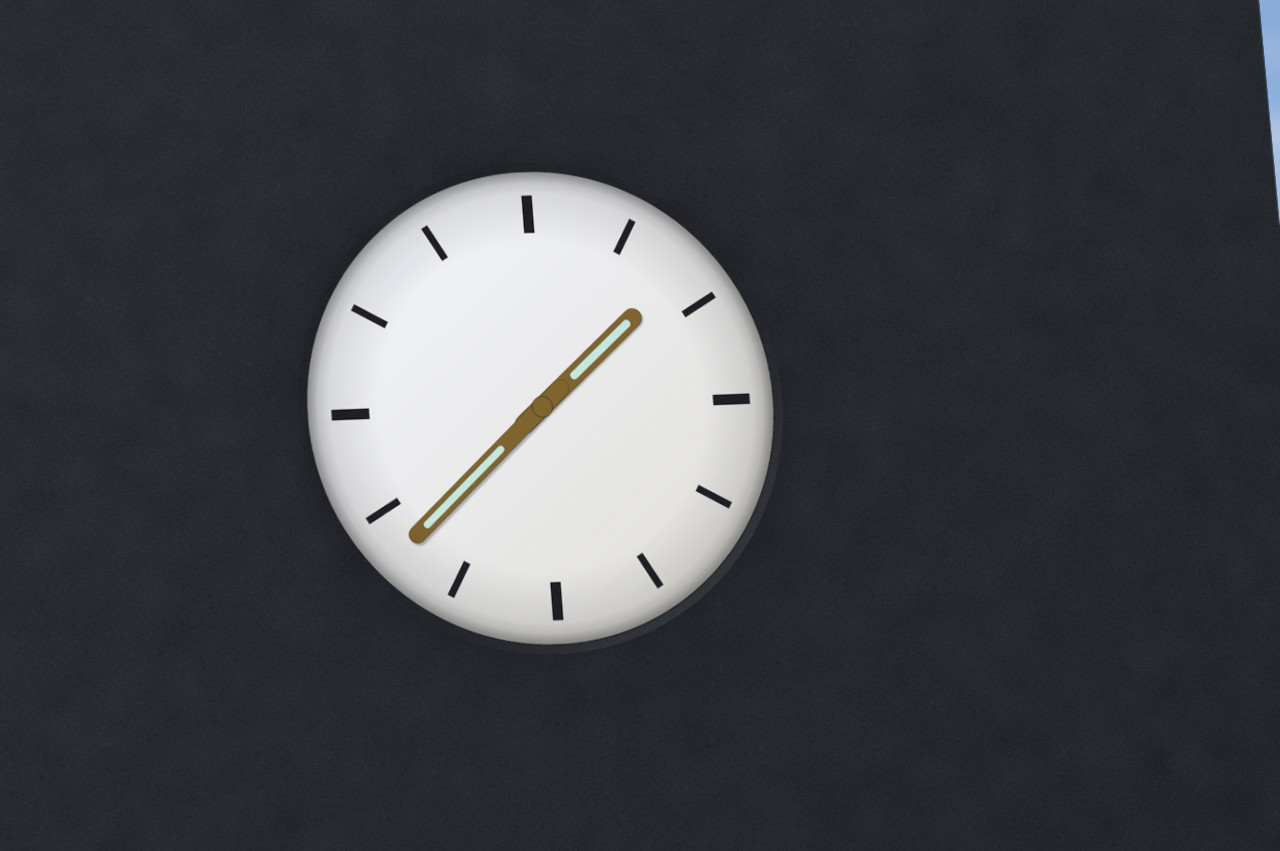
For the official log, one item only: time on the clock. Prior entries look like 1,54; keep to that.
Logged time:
1,38
